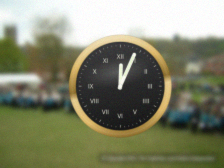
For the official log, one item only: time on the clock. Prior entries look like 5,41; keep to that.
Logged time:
12,04
